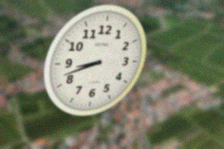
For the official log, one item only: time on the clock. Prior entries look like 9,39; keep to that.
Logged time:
8,42
